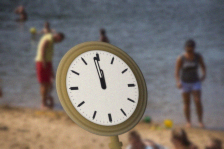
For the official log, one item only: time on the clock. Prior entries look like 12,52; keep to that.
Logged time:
11,59
